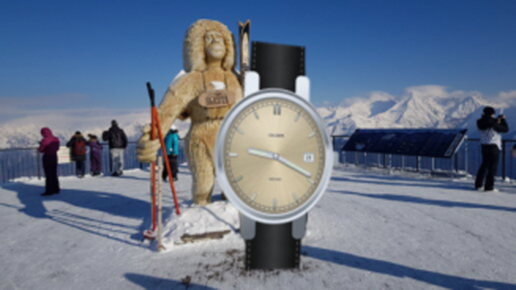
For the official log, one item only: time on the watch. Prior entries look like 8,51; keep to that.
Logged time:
9,19
